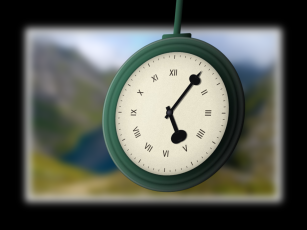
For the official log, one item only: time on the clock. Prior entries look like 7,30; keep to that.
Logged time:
5,06
